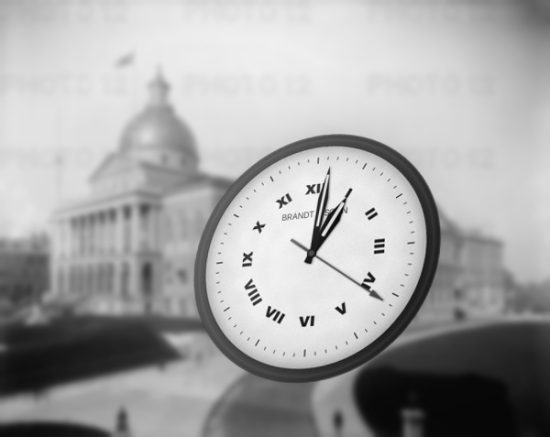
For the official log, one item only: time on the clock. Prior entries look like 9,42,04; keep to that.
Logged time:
1,01,21
